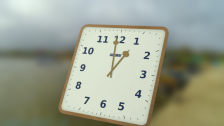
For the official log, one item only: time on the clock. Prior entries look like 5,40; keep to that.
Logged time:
12,59
